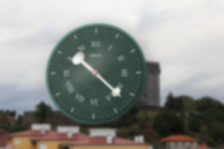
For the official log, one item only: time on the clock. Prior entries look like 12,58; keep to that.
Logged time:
10,22
